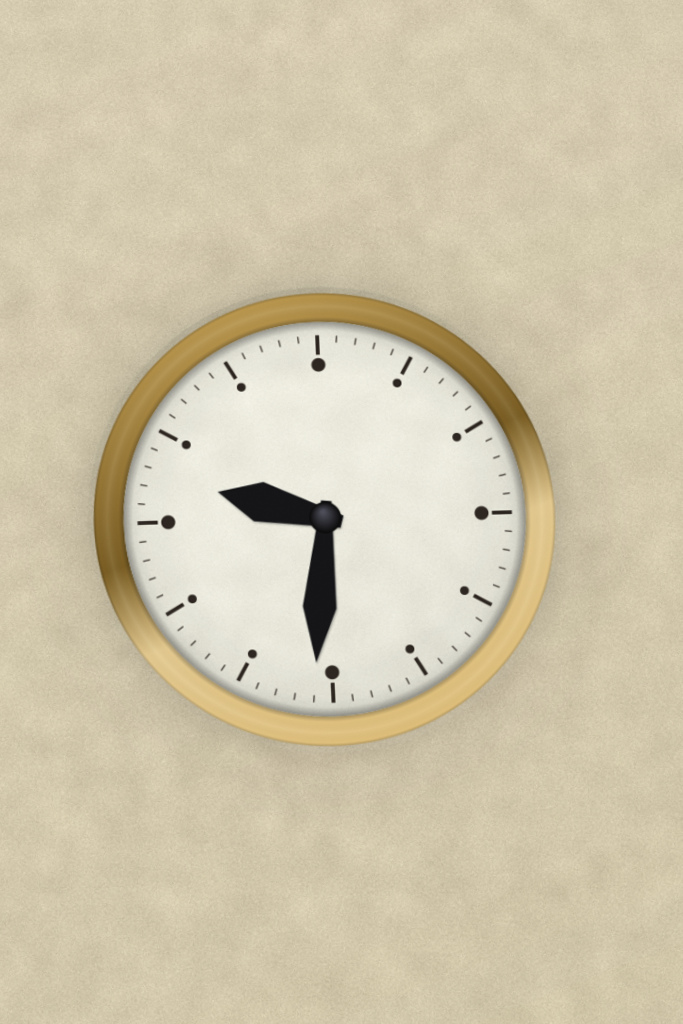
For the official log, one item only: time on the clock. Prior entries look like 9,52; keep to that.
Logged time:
9,31
